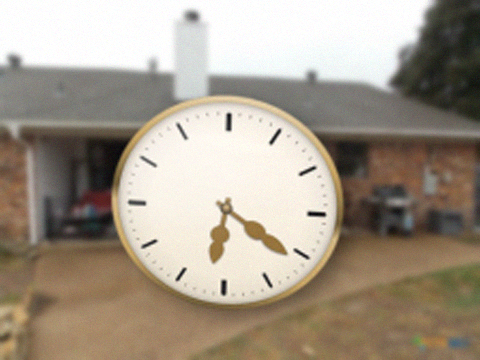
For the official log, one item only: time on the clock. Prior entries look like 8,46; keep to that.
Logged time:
6,21
